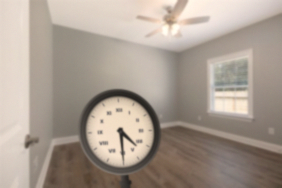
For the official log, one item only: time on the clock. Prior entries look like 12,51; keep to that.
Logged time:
4,30
